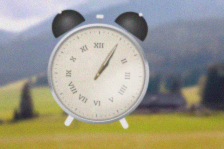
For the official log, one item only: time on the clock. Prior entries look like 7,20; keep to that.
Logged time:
1,05
